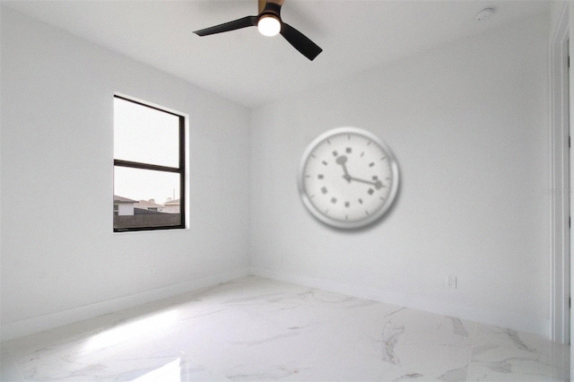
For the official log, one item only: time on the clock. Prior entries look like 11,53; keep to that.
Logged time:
11,17
